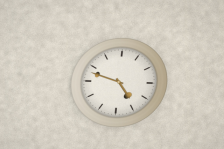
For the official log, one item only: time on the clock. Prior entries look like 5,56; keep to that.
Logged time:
4,48
